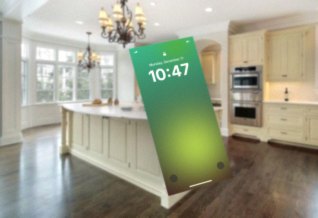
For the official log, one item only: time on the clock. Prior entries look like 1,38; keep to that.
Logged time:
10,47
